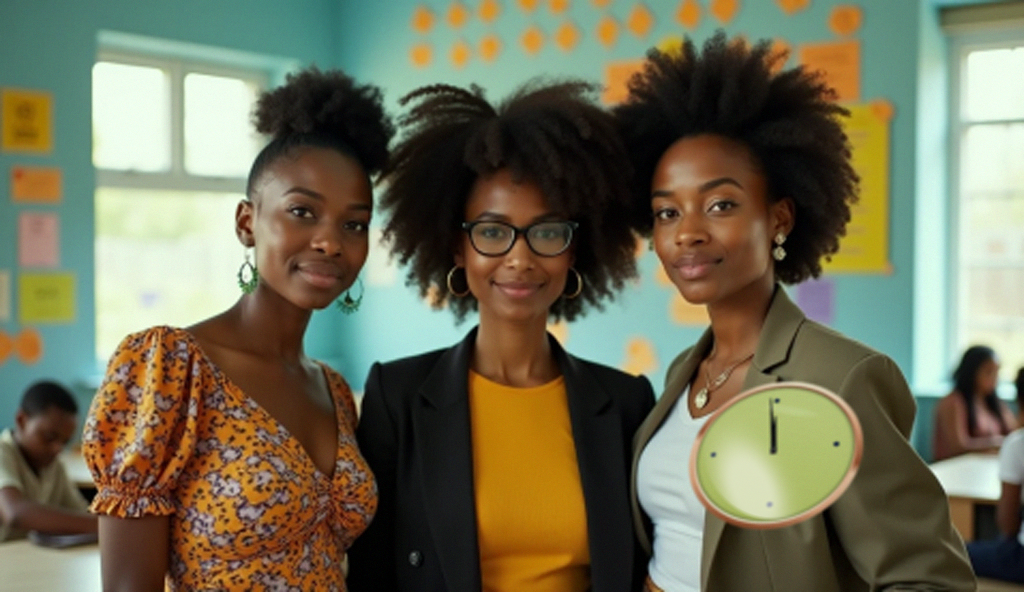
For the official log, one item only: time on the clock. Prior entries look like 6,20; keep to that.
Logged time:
11,59
